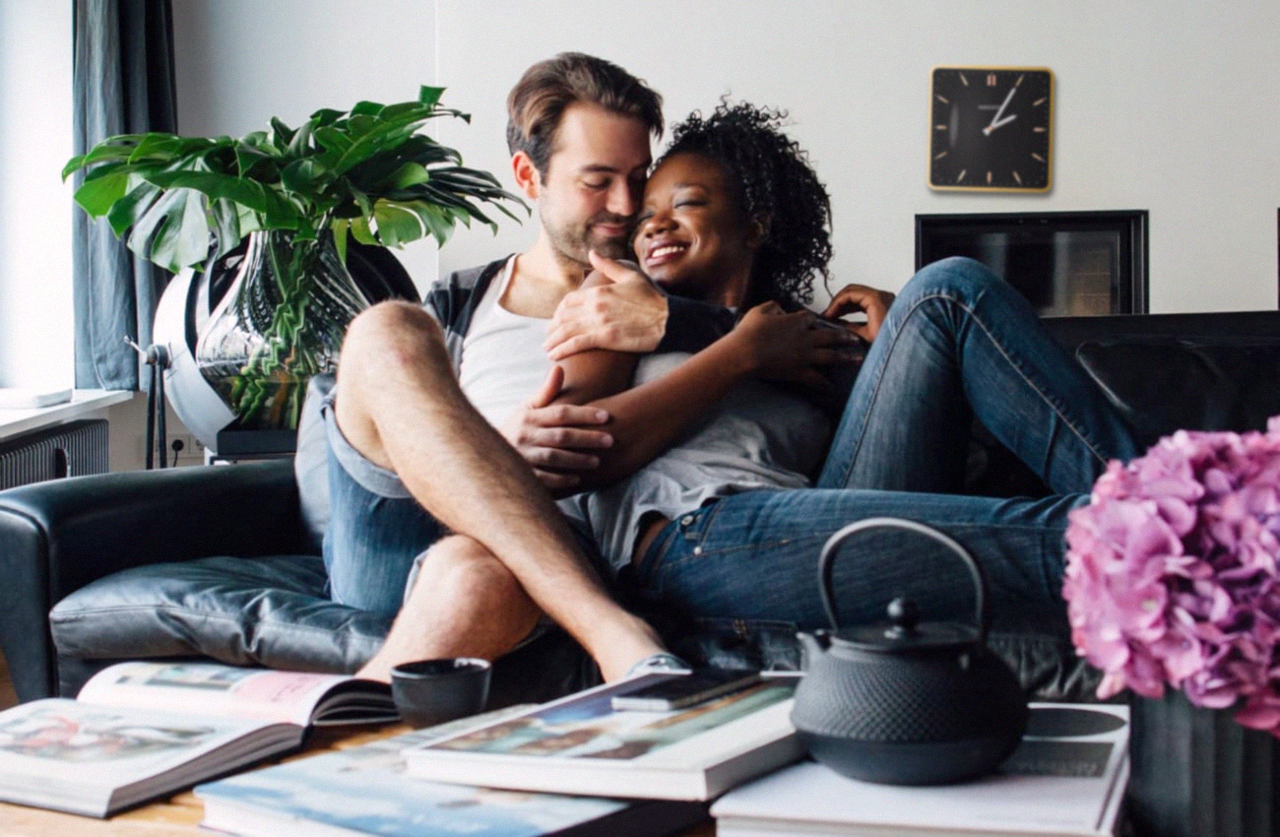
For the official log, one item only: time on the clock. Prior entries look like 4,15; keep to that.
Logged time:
2,05
